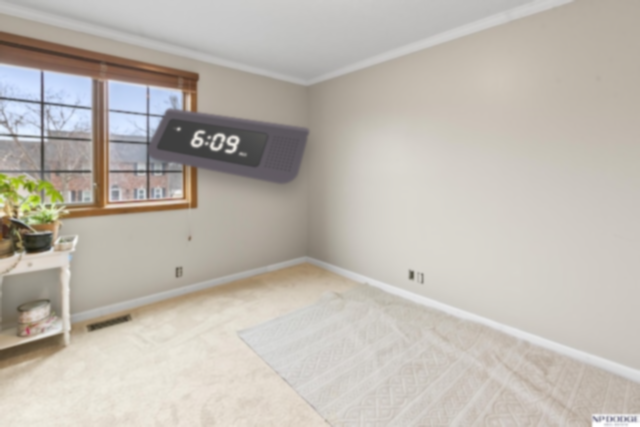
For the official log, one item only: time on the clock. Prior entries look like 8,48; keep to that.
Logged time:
6,09
